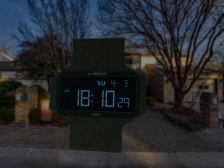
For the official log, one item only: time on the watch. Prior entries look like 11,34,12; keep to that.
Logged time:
18,10,29
